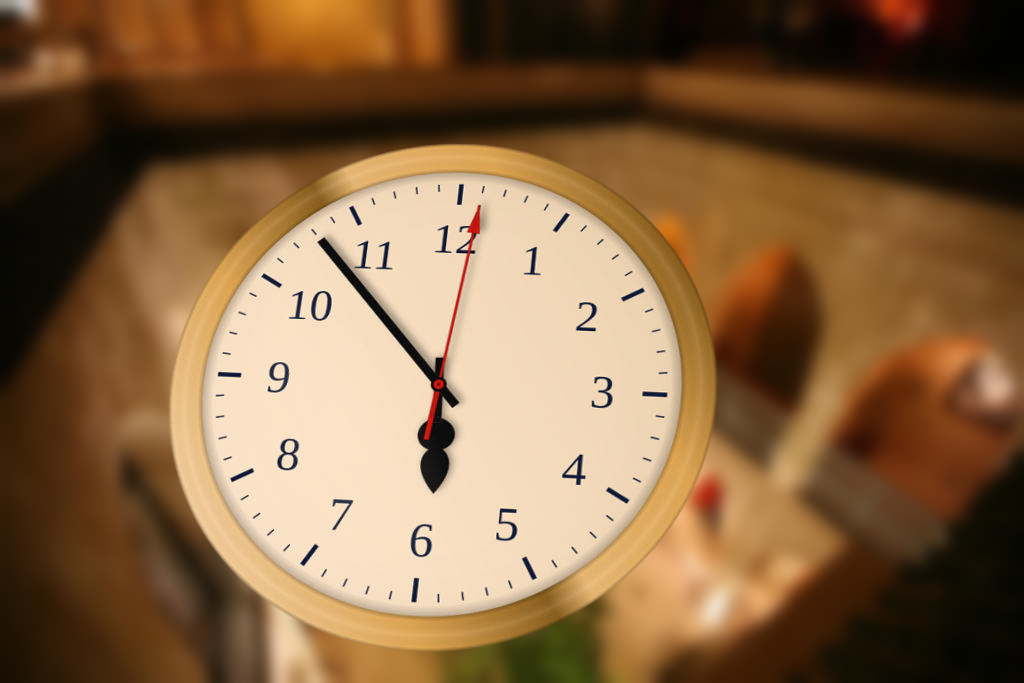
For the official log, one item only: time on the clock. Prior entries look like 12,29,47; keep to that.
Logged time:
5,53,01
